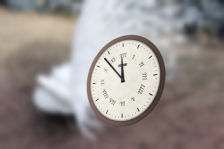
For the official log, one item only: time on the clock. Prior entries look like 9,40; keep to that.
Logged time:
11,53
